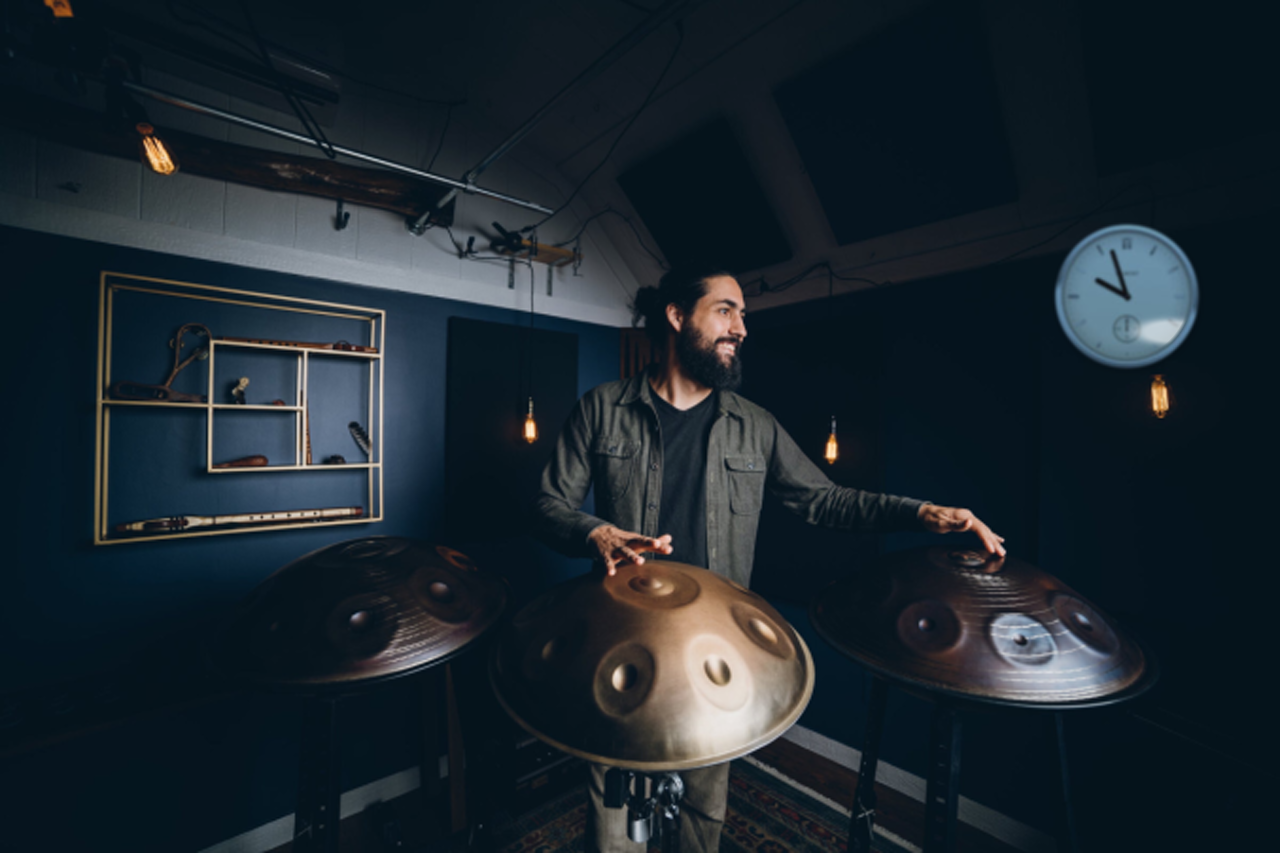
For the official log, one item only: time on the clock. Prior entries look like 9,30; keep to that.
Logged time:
9,57
